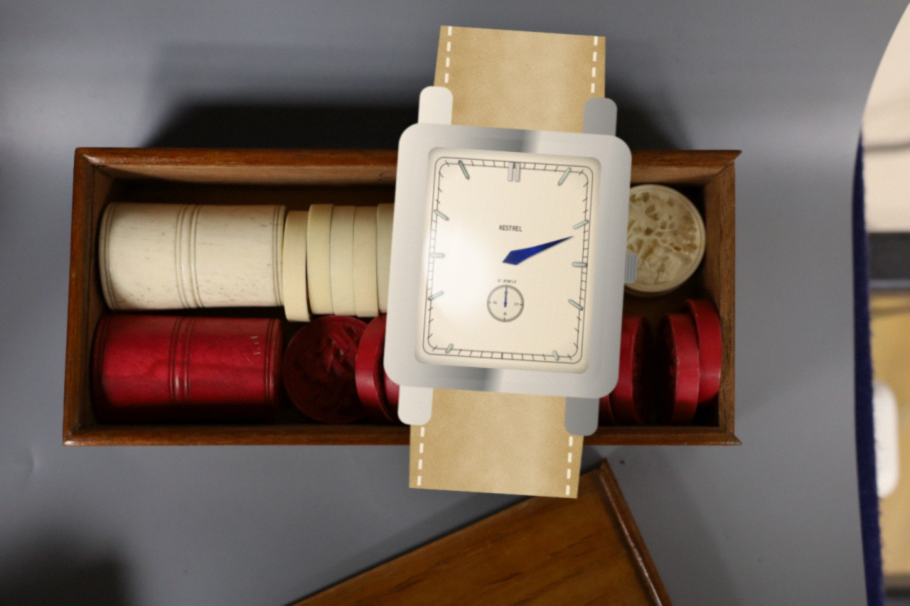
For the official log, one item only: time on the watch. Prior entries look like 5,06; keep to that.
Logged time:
2,11
